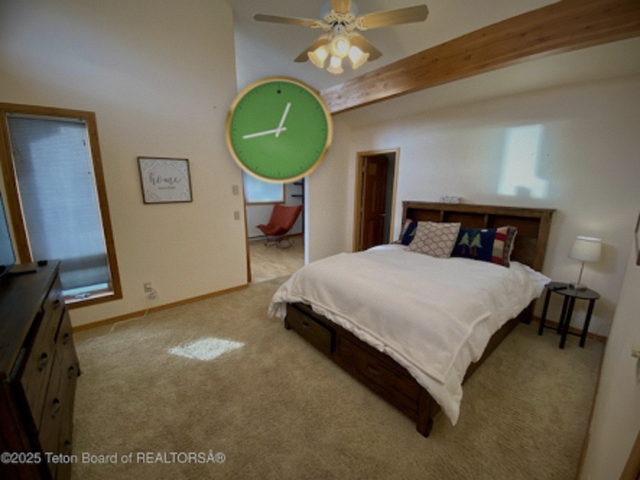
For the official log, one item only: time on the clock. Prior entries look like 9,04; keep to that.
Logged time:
12,43
